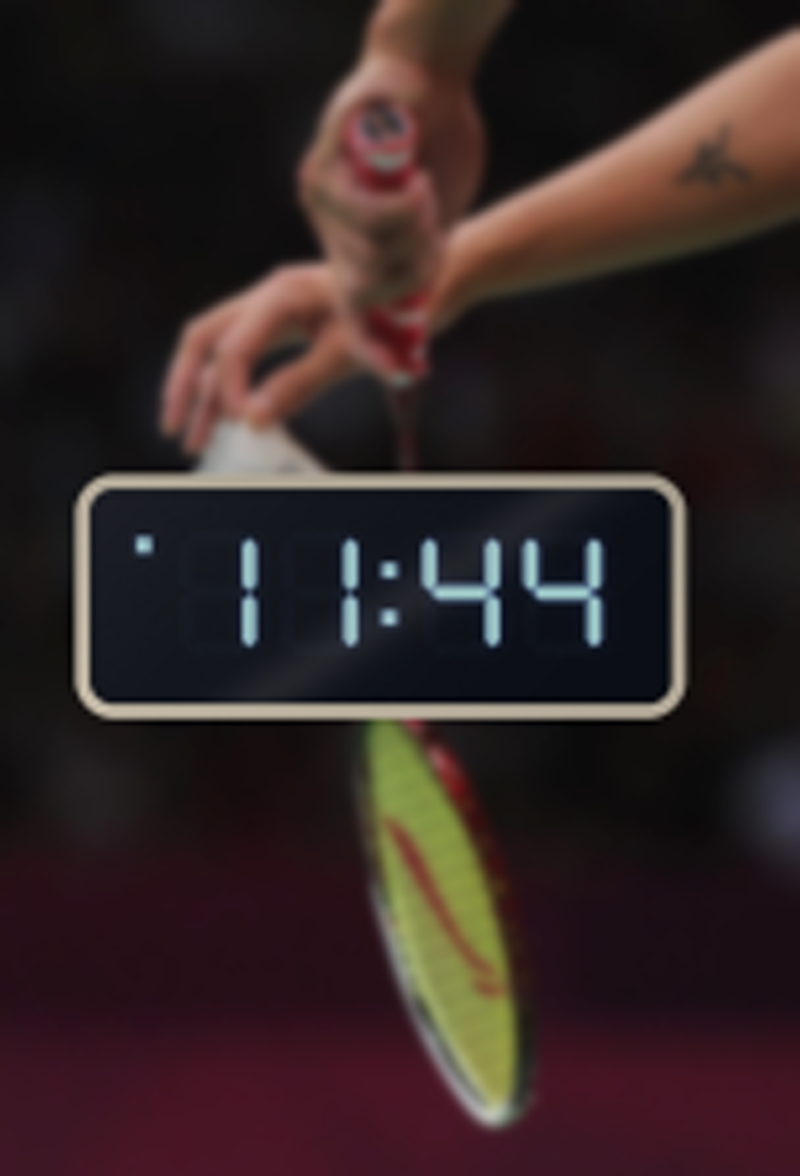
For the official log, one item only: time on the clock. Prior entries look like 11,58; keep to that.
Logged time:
11,44
